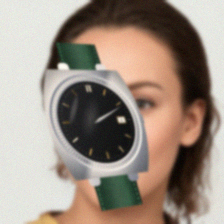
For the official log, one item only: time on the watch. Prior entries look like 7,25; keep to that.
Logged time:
2,11
